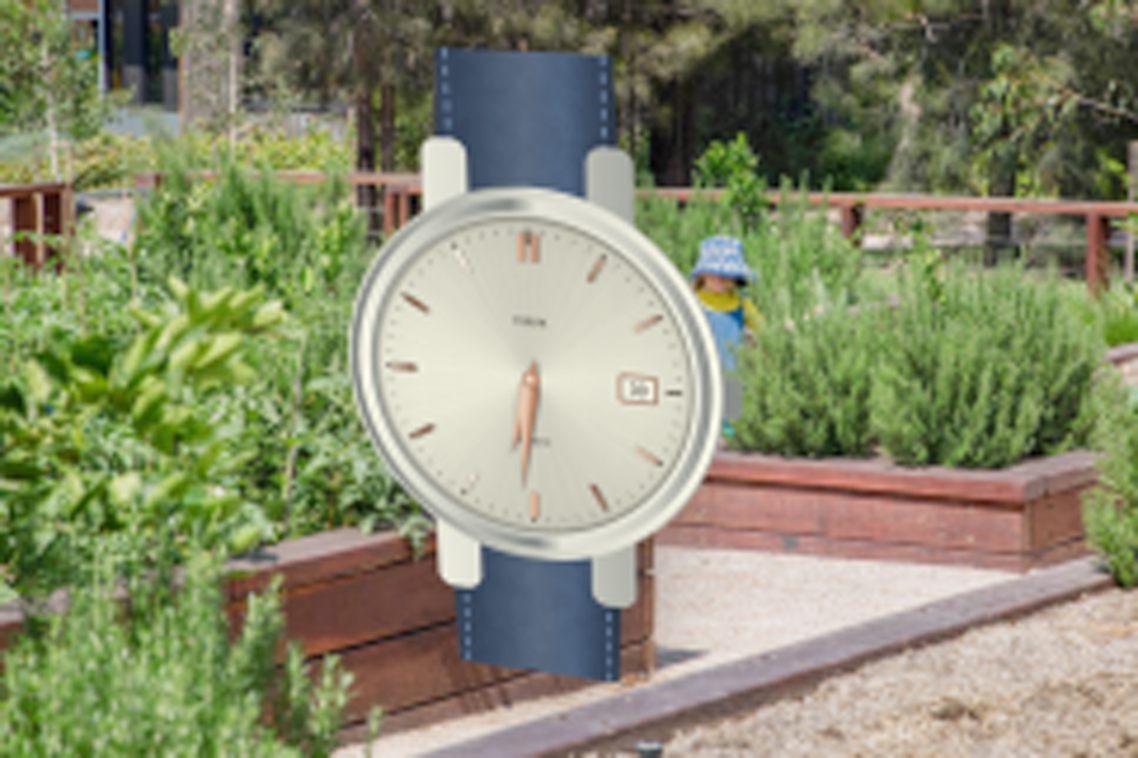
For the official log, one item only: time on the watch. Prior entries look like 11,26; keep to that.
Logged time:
6,31
